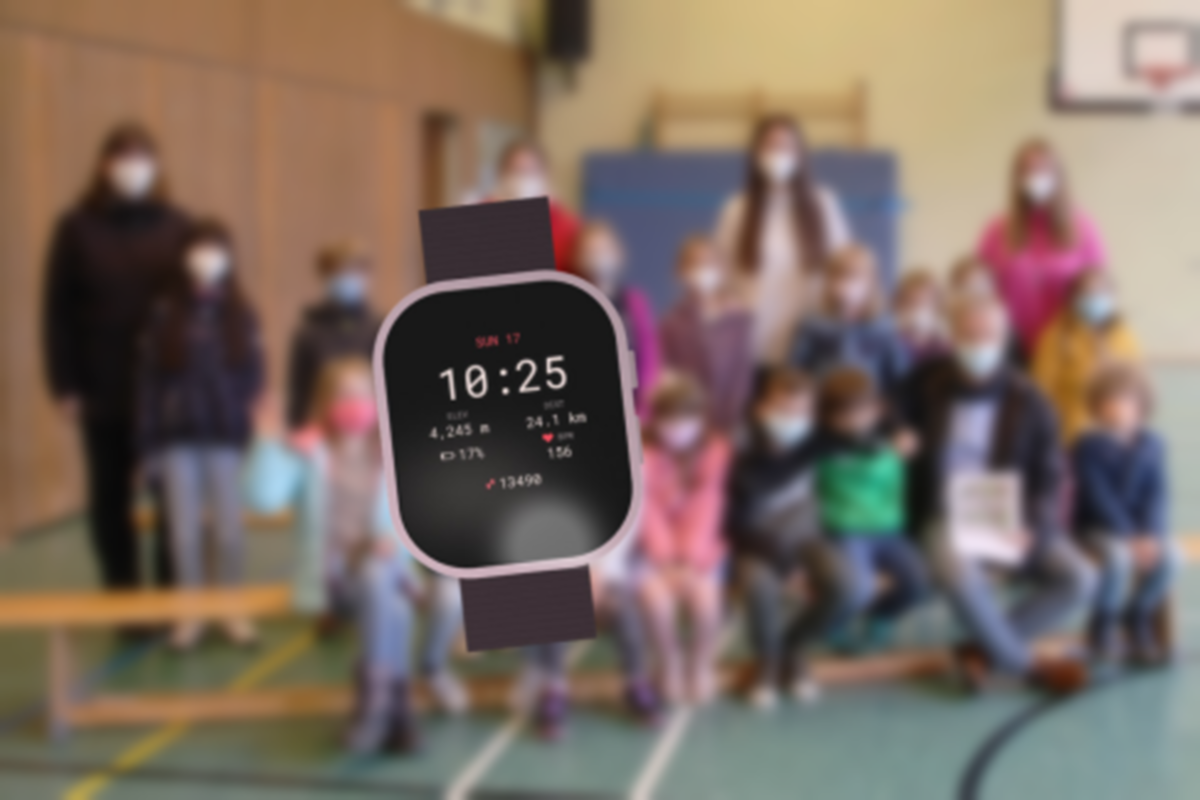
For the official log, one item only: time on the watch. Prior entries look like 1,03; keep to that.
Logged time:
10,25
